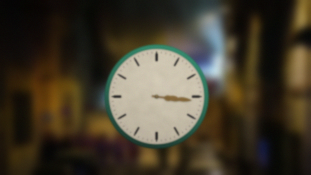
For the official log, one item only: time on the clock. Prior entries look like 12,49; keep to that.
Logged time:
3,16
